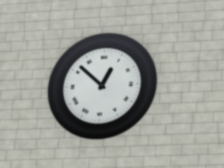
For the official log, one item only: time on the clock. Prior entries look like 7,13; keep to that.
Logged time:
12,52
